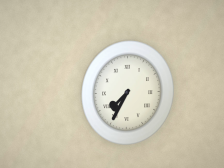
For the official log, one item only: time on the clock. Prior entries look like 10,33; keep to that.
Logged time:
7,35
